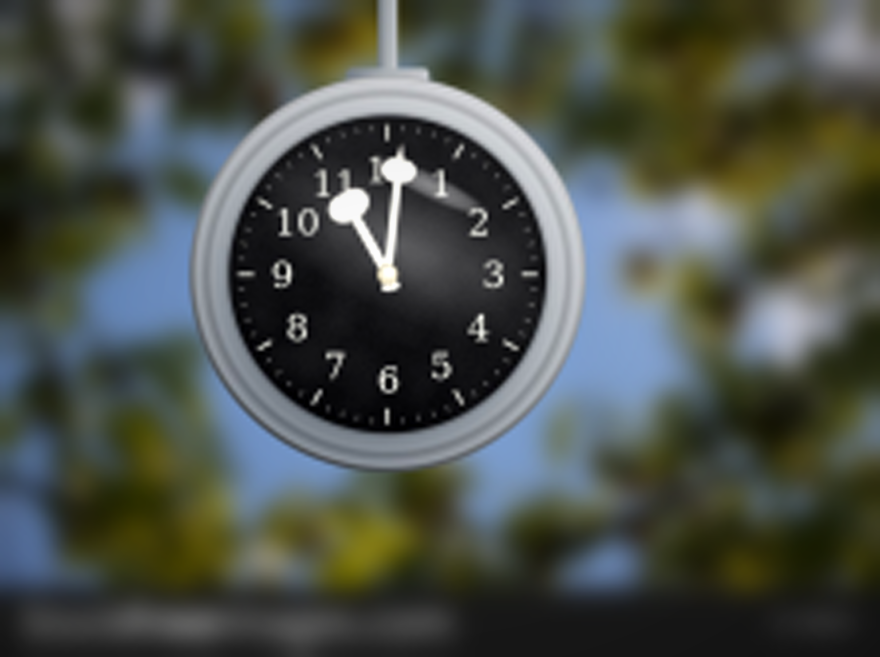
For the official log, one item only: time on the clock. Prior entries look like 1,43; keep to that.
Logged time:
11,01
